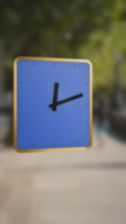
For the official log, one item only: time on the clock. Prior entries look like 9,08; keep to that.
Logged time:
12,12
